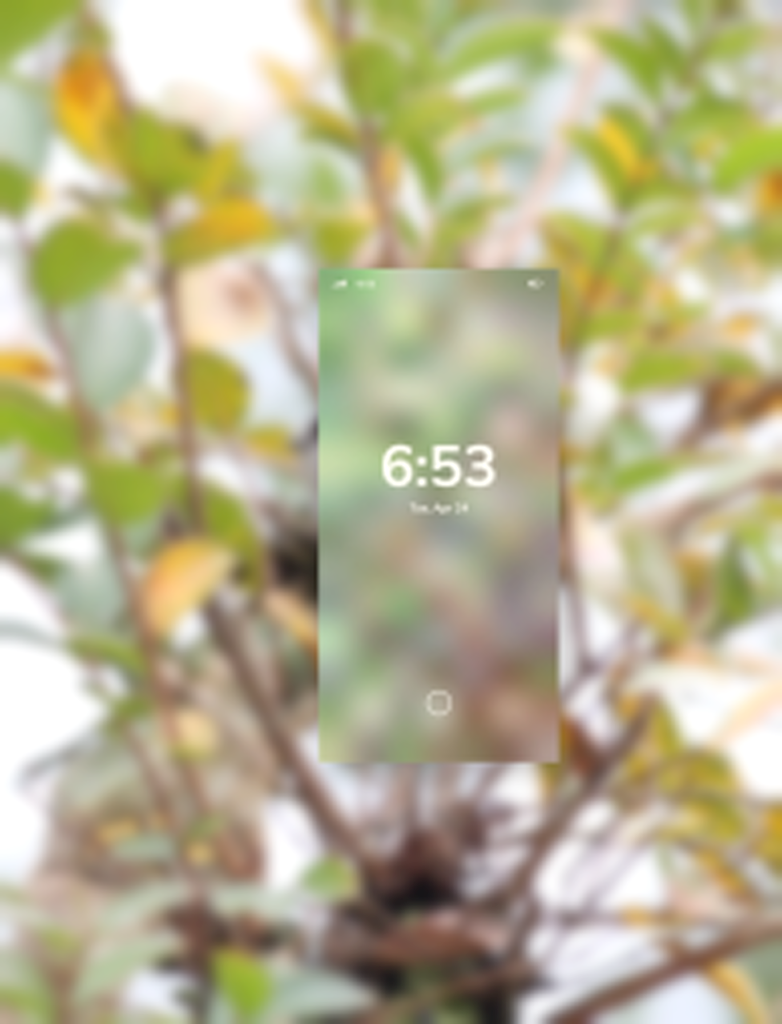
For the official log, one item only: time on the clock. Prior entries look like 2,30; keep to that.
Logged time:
6,53
